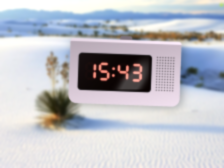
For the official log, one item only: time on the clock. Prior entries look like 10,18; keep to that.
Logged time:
15,43
